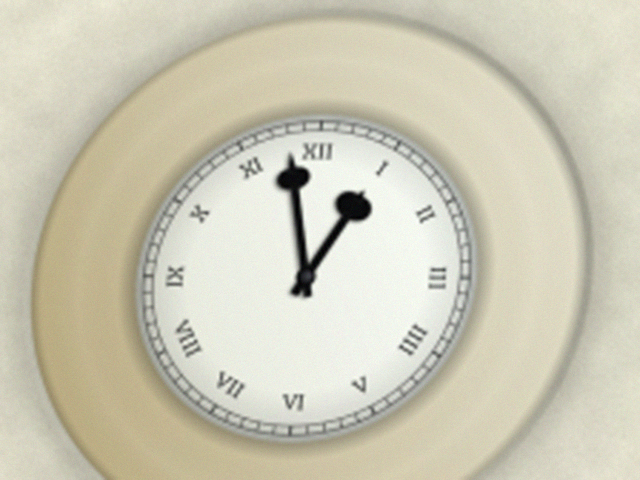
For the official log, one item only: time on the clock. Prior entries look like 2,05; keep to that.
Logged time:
12,58
